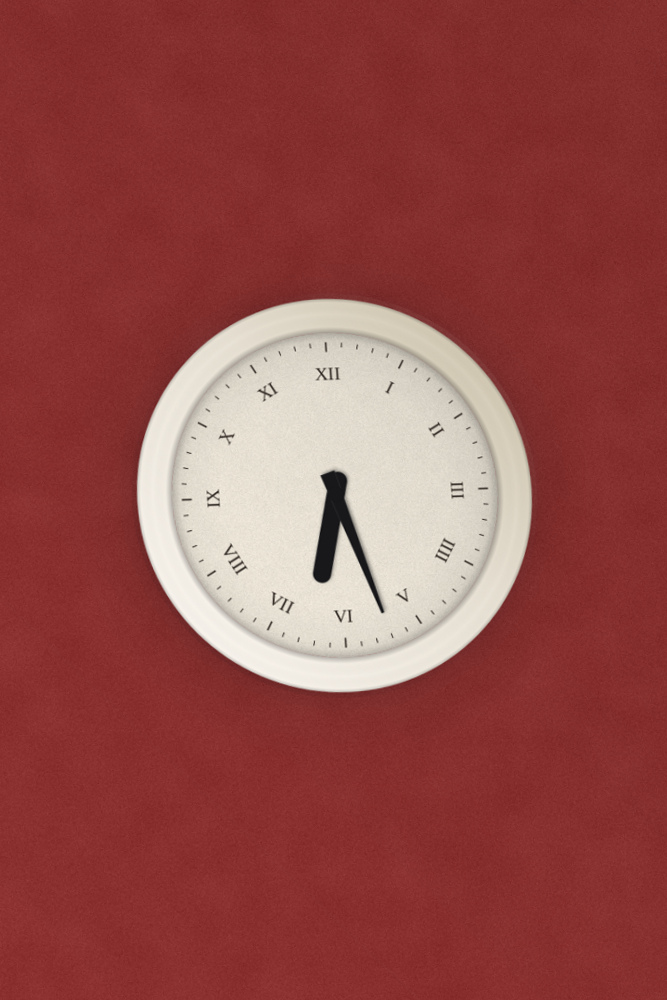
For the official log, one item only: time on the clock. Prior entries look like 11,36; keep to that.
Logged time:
6,27
